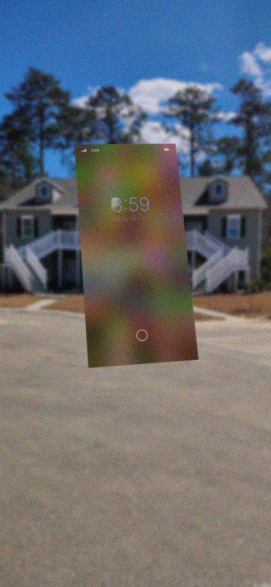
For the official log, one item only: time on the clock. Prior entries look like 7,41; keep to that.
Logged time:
3,59
